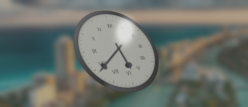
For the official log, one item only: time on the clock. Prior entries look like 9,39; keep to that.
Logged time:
5,39
